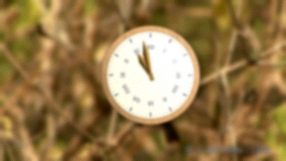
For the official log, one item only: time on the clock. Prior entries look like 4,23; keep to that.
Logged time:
10,58
